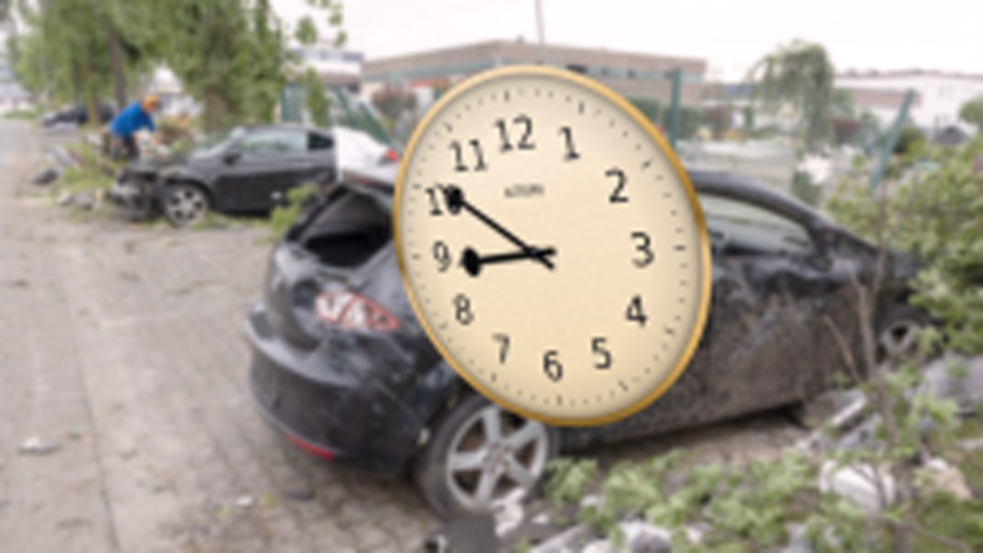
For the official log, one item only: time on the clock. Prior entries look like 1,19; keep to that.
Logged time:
8,51
